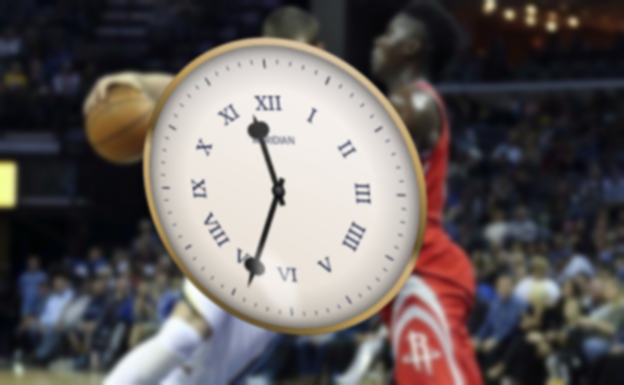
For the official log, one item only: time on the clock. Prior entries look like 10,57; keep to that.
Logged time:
11,34
